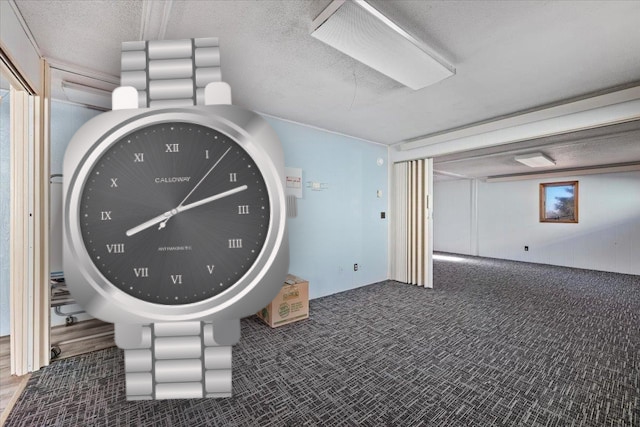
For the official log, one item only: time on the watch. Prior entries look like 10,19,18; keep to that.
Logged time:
8,12,07
